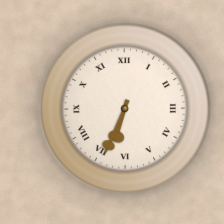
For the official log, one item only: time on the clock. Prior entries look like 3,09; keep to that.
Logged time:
6,34
